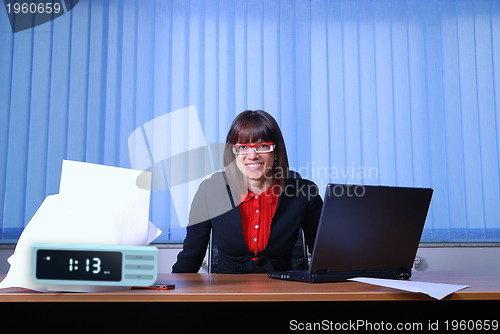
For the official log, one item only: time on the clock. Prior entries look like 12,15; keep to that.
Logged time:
1,13
